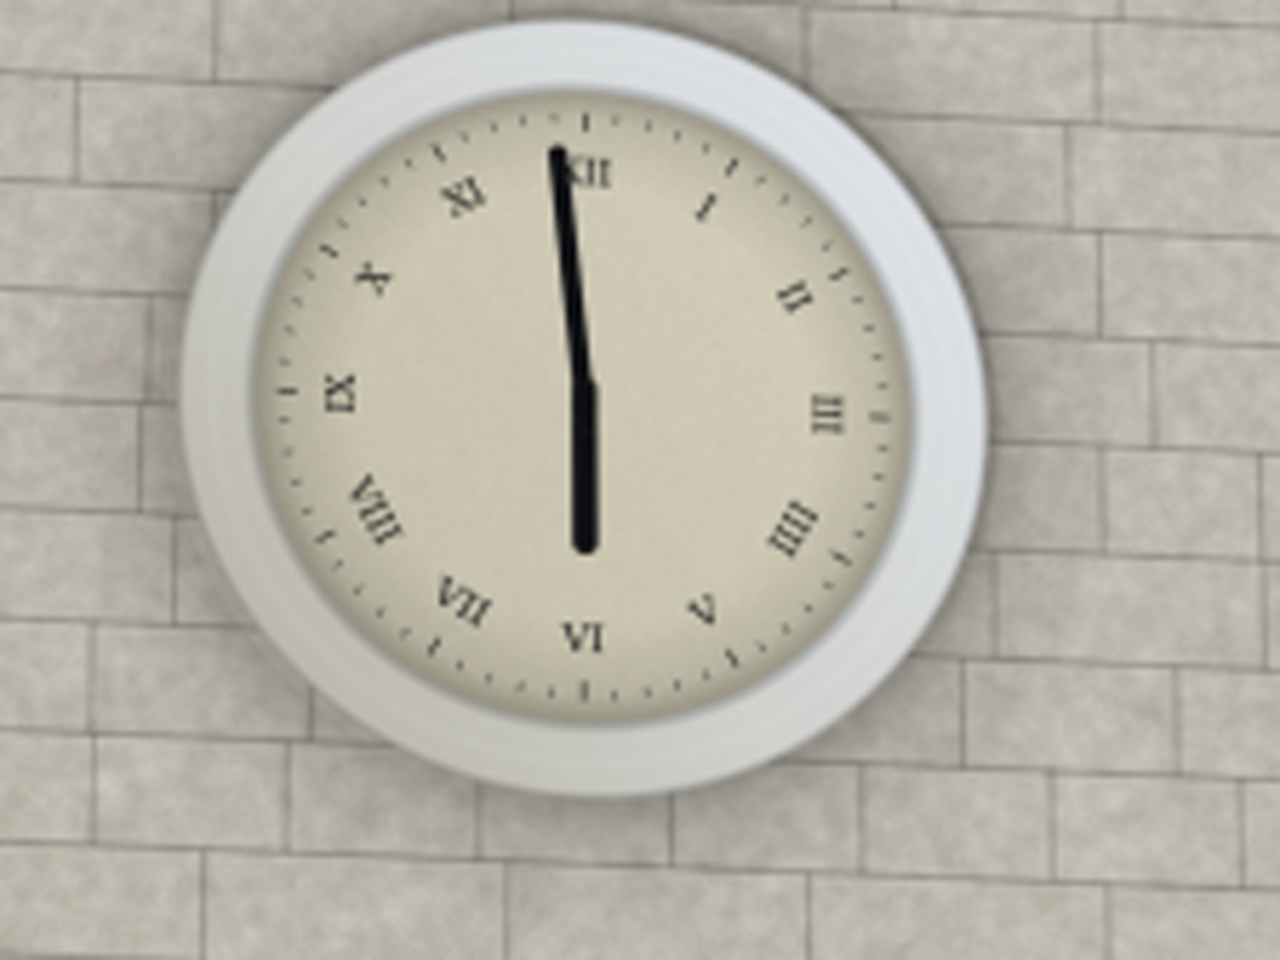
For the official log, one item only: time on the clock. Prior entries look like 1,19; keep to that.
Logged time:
5,59
